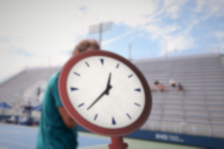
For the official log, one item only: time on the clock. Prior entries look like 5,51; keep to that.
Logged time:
12,38
